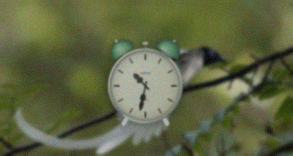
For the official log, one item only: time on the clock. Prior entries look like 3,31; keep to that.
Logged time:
10,32
